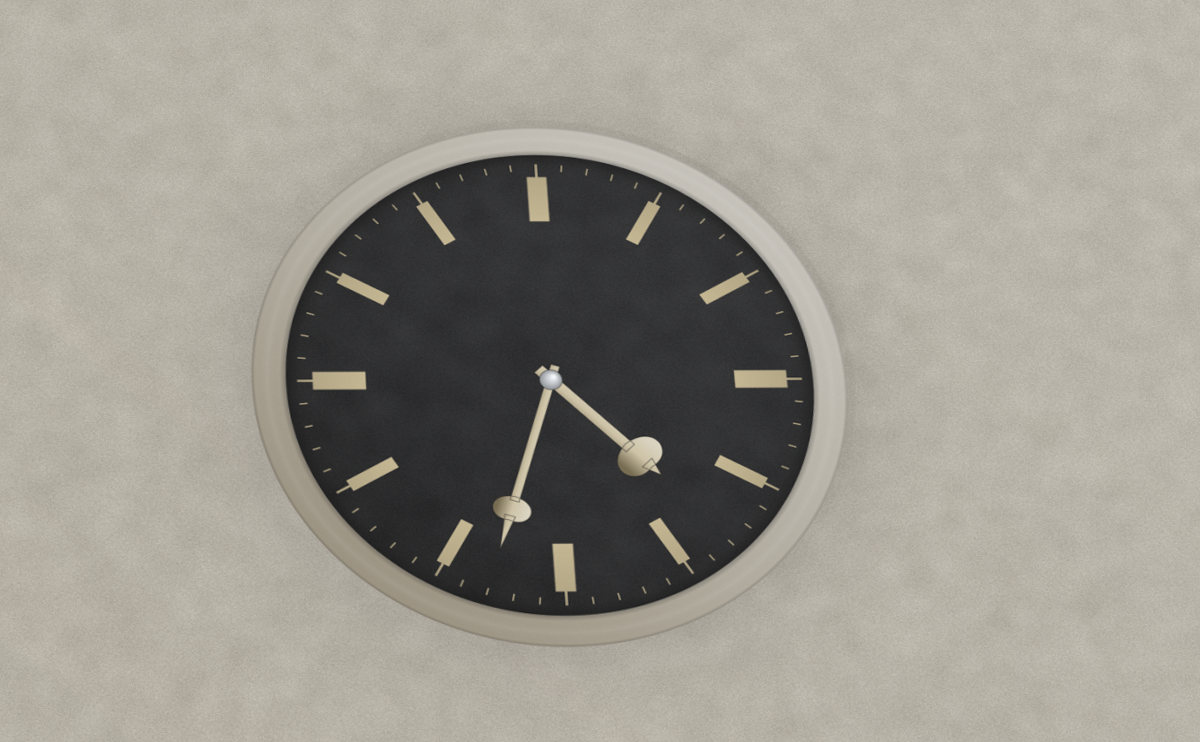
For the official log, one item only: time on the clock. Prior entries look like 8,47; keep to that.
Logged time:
4,33
